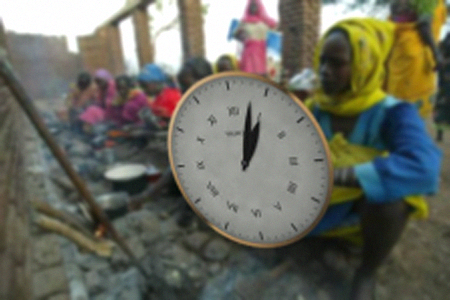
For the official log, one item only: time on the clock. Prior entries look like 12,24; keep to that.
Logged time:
1,03
